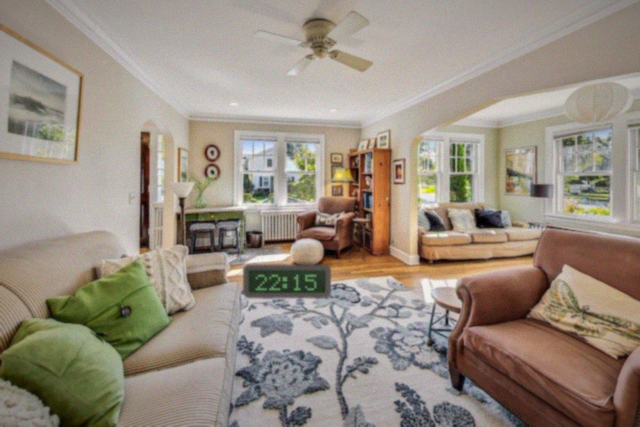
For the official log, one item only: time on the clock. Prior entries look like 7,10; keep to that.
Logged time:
22,15
